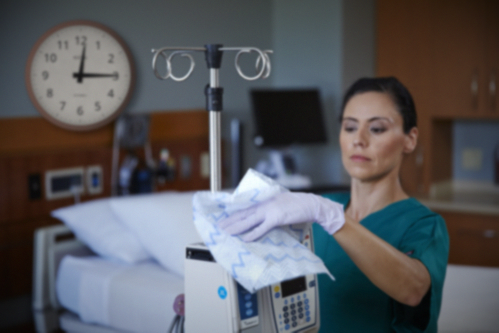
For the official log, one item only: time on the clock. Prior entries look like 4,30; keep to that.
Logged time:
12,15
